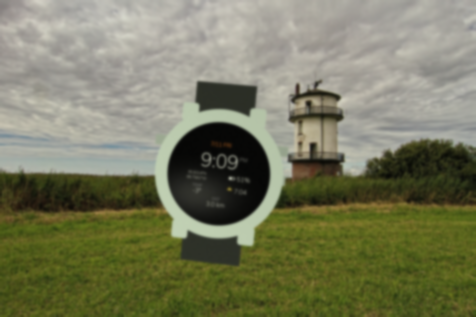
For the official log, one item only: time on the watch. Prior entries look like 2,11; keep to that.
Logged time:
9,09
